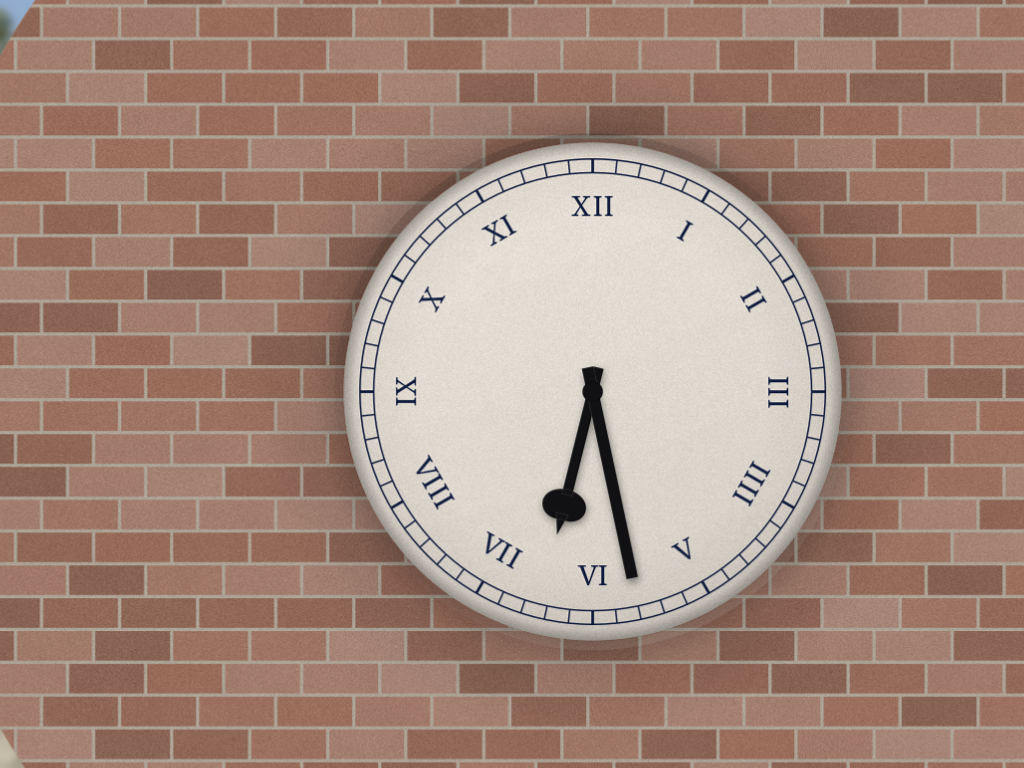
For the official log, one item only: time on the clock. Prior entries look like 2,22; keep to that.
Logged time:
6,28
